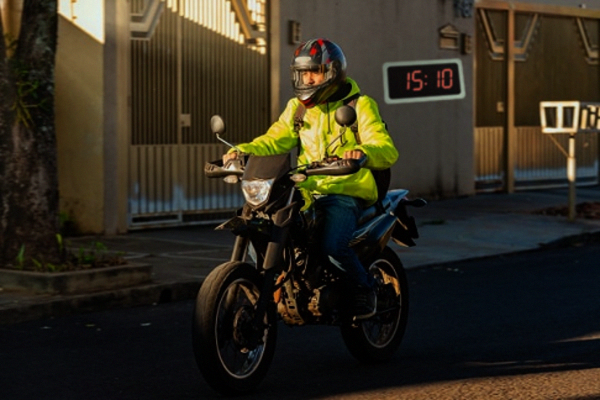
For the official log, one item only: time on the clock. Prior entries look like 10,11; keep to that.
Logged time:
15,10
